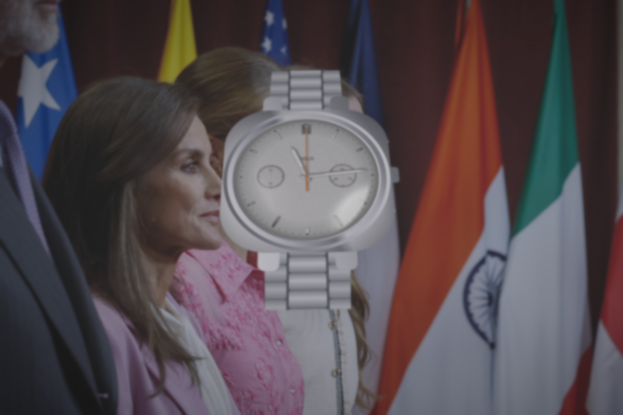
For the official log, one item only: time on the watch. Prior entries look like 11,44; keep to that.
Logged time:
11,14
